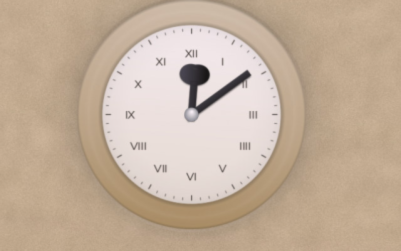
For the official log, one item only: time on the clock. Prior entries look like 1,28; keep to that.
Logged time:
12,09
